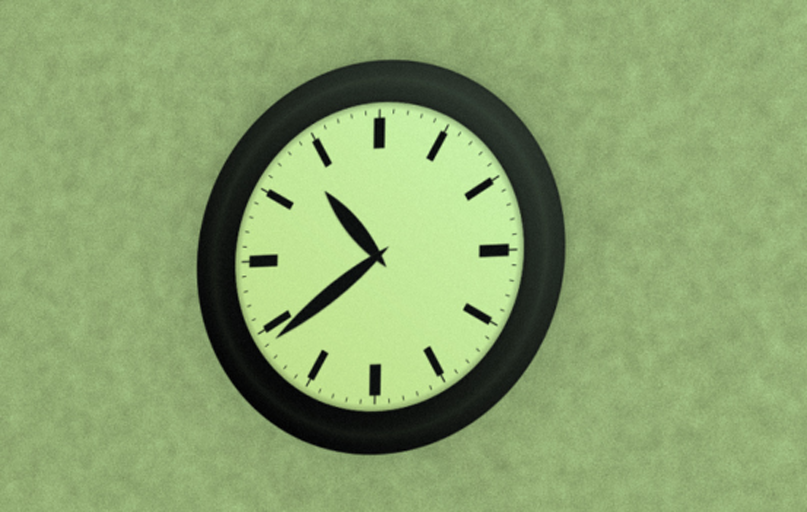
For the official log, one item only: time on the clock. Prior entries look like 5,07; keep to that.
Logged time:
10,39
